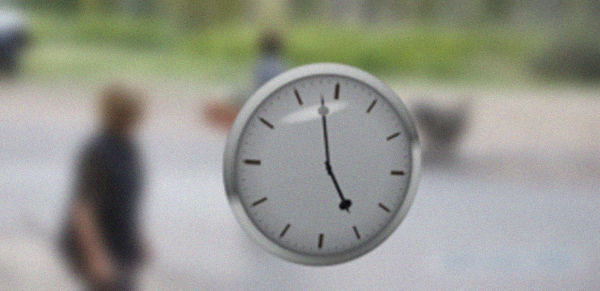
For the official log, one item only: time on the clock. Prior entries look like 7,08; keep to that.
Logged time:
4,58
